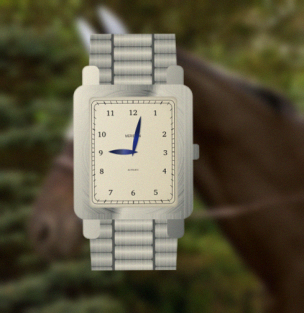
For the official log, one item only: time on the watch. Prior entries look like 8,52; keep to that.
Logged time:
9,02
